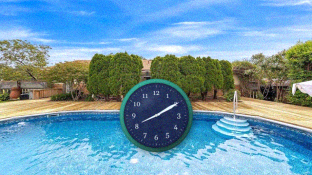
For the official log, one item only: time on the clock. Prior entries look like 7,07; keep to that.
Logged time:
8,10
